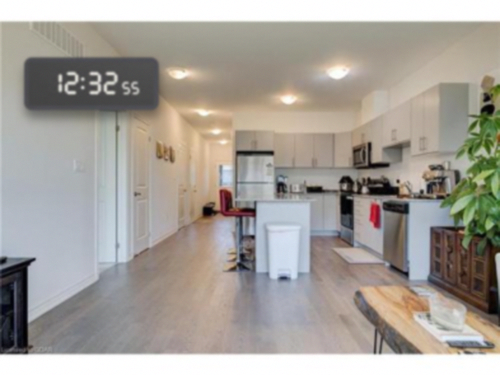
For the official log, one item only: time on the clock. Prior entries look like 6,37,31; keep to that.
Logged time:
12,32,55
